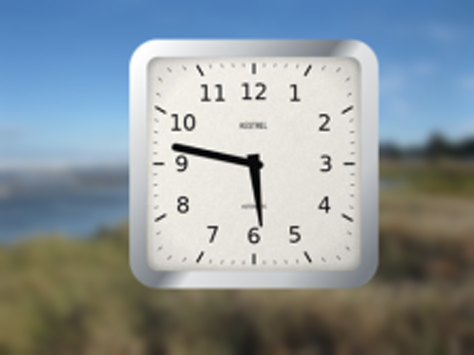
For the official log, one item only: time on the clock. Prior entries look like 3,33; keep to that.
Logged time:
5,47
